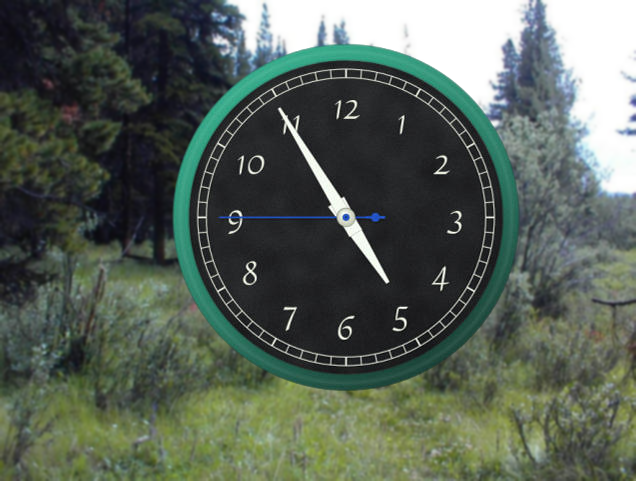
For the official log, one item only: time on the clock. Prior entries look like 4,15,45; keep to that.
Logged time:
4,54,45
